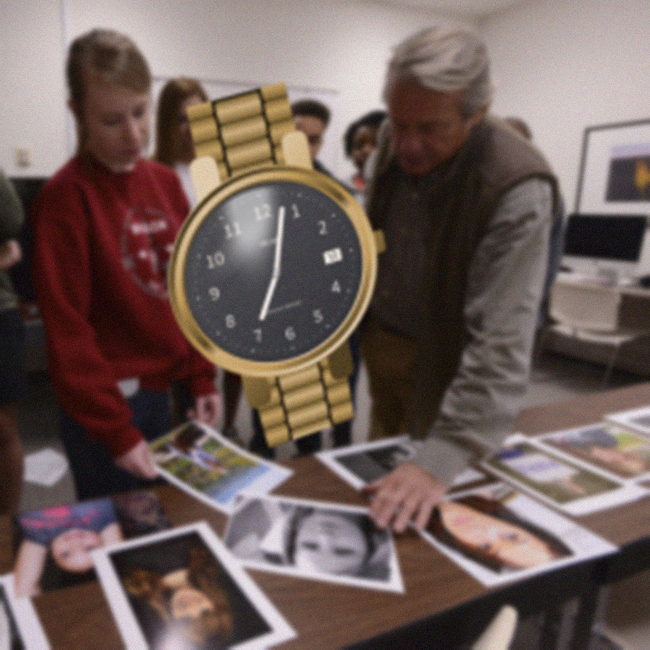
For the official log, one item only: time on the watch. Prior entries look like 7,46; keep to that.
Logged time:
7,03
